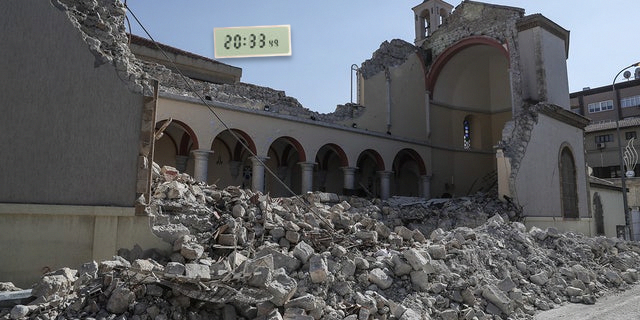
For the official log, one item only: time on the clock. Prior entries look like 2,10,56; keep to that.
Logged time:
20,33,49
